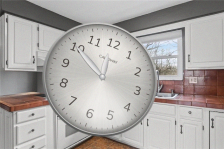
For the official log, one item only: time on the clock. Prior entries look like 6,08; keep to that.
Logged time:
11,50
